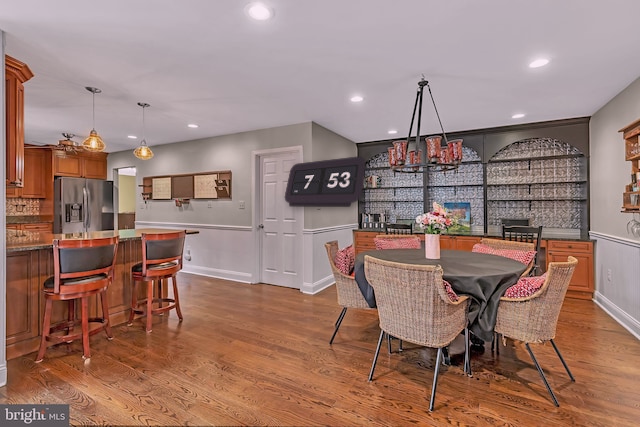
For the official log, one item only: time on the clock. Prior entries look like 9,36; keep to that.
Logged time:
7,53
